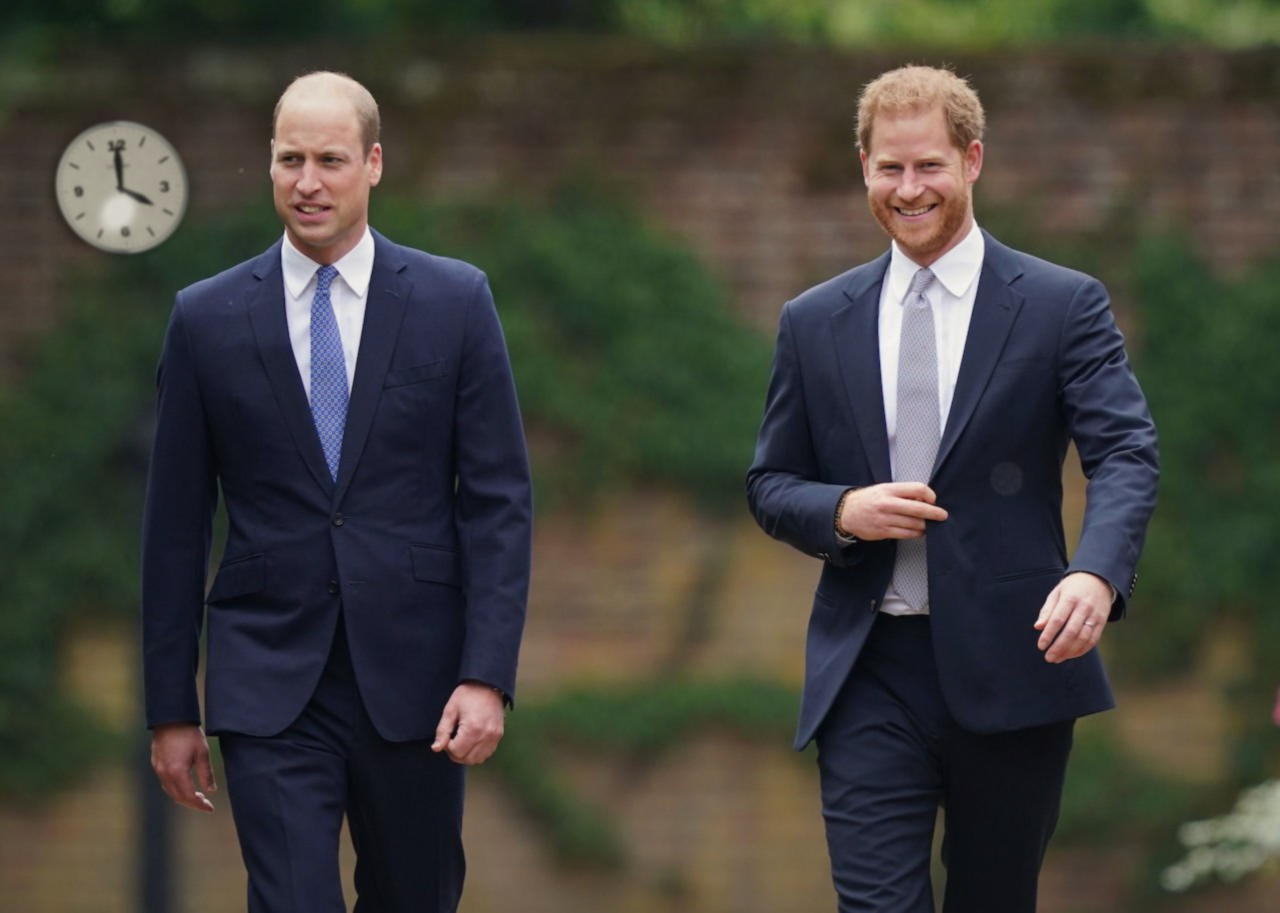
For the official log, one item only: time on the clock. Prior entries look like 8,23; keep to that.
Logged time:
4,00
